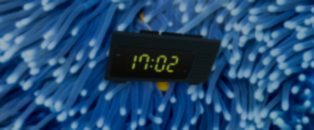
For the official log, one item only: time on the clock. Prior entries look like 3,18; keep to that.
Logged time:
17,02
